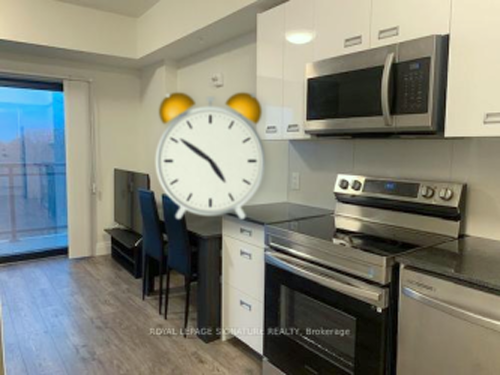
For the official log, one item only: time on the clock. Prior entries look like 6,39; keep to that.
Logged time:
4,51
